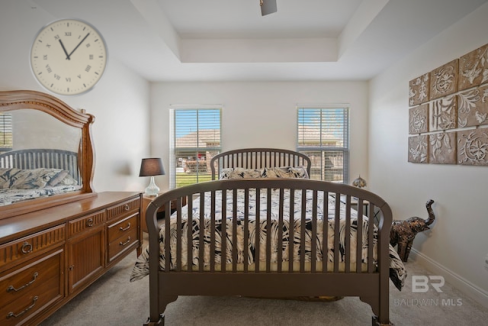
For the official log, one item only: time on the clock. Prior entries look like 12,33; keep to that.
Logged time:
11,07
